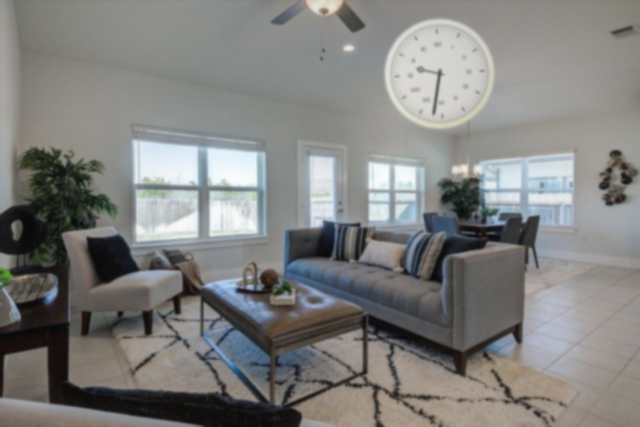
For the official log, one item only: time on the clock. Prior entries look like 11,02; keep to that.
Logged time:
9,32
